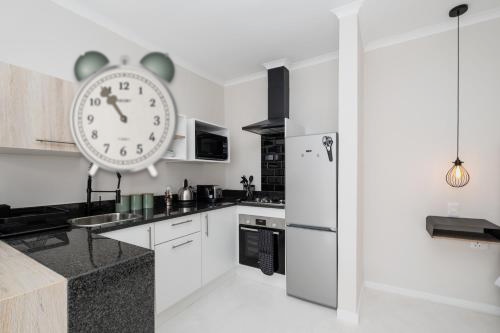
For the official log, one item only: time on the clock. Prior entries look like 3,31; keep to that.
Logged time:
10,54
